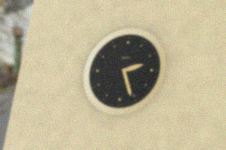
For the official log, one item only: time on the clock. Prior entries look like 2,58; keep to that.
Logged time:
2,26
